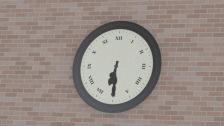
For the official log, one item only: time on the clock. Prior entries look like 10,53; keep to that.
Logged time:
6,30
